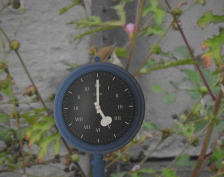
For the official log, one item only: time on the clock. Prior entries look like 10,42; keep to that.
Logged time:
5,00
